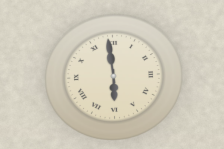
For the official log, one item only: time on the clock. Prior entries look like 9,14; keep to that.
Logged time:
5,59
